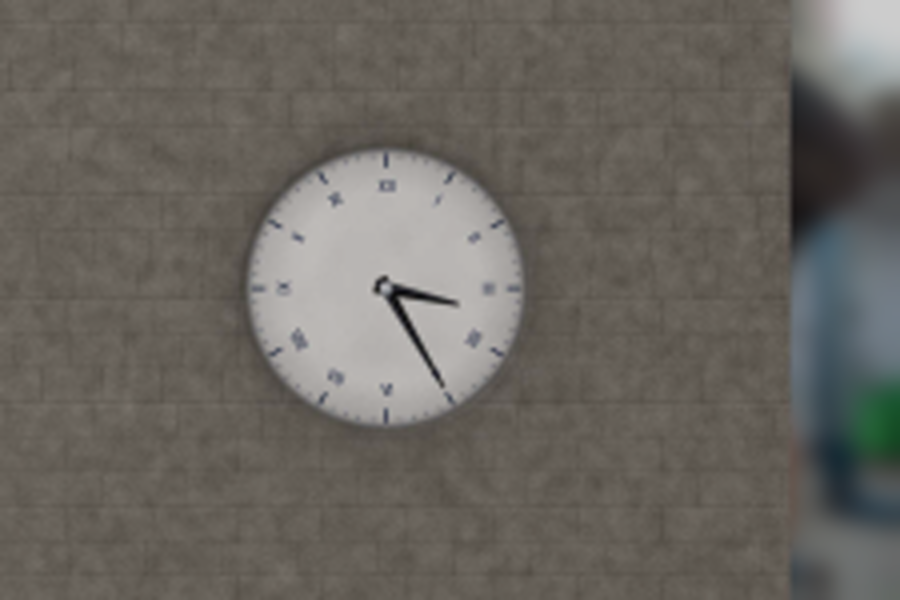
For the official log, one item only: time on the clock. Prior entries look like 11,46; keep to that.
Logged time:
3,25
